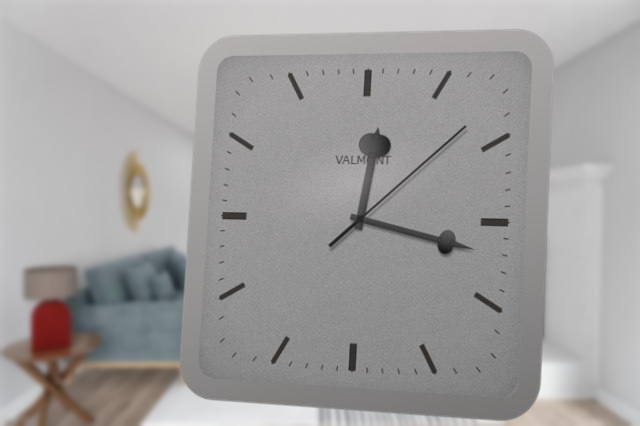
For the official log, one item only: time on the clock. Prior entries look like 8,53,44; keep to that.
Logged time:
12,17,08
